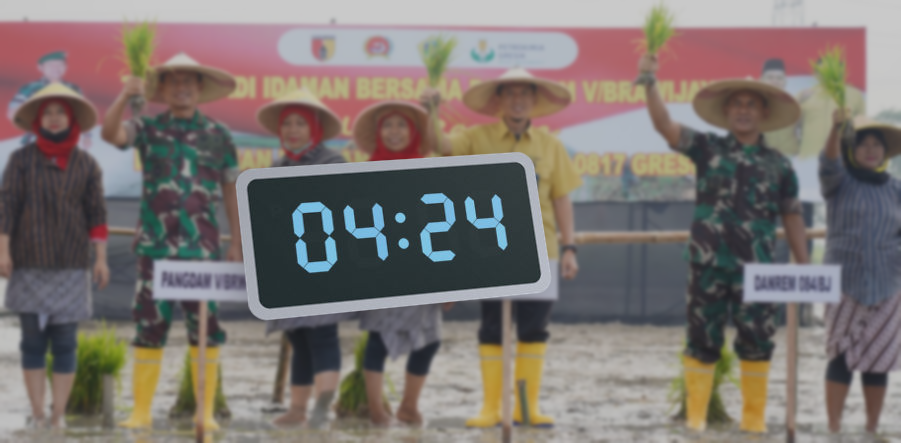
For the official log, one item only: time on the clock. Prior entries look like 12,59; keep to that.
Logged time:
4,24
